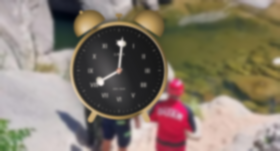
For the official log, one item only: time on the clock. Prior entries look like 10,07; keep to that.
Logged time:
8,01
